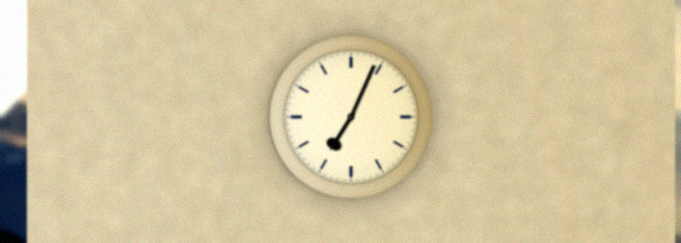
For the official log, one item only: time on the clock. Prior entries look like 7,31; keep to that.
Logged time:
7,04
